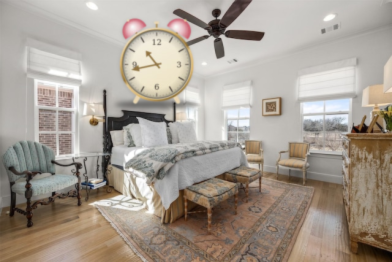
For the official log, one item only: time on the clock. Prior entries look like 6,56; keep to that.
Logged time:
10,43
